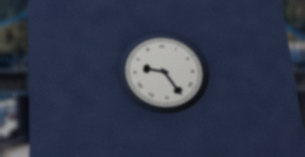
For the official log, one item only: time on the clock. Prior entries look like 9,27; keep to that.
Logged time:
9,25
